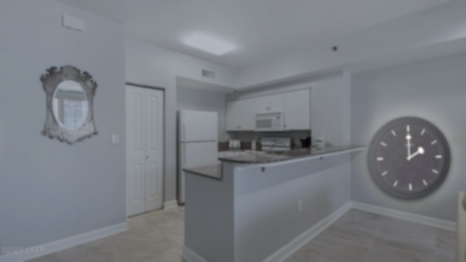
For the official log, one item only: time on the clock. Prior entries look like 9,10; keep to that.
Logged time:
2,00
